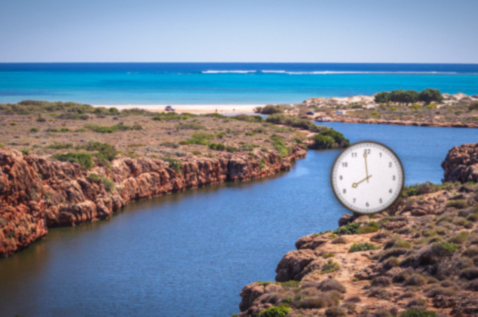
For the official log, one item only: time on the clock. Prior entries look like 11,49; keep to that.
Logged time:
7,59
